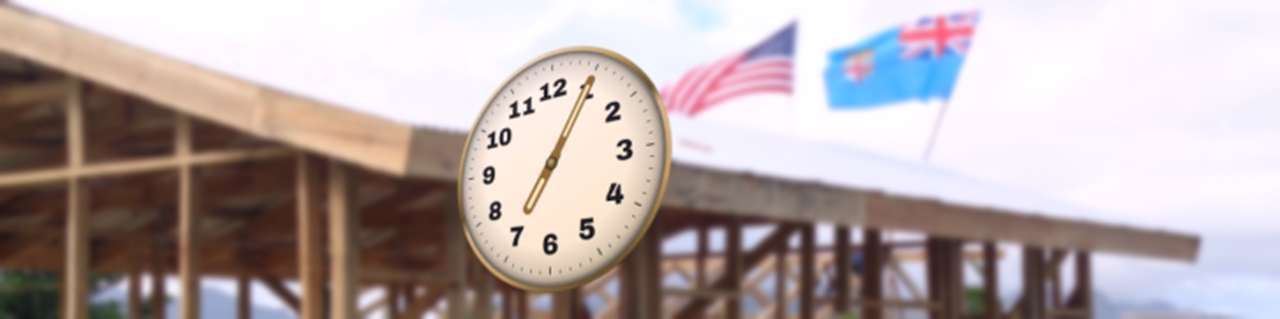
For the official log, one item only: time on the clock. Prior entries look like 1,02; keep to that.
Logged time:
7,05
